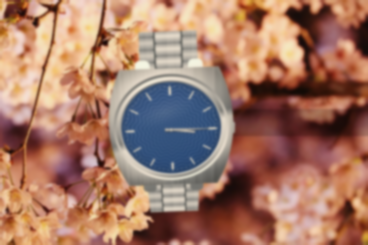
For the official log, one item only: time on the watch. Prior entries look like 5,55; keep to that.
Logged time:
3,15
